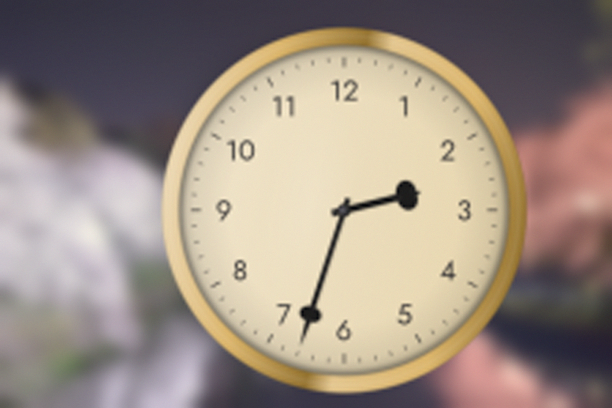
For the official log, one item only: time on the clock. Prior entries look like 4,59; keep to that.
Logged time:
2,33
